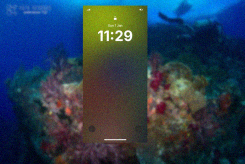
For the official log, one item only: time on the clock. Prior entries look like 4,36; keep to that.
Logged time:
11,29
